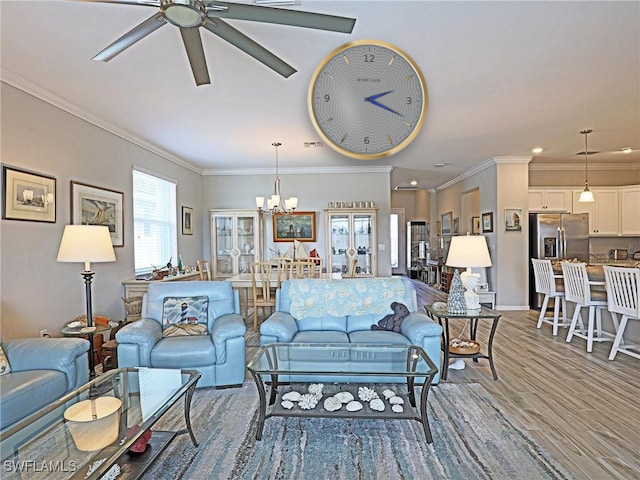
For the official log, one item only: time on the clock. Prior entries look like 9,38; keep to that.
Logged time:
2,19
